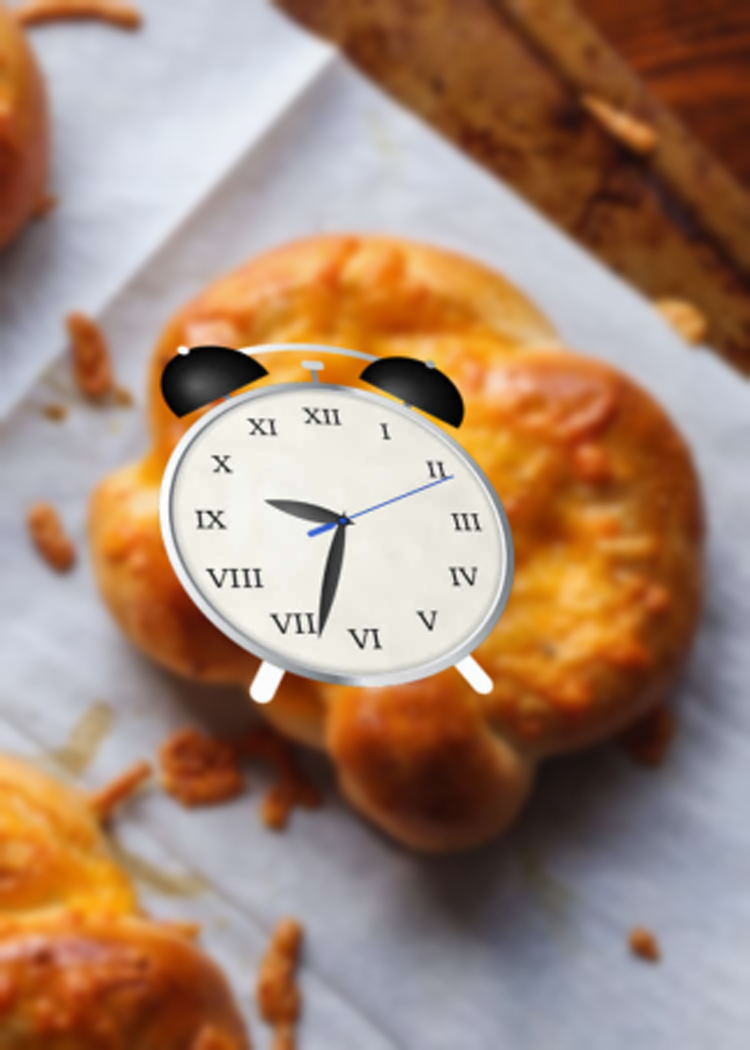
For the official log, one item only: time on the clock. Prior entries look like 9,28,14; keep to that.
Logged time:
9,33,11
